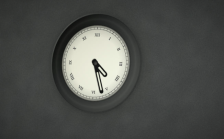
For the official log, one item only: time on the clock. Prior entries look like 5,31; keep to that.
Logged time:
4,27
